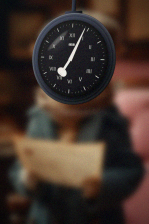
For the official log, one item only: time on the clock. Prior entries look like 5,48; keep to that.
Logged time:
7,04
